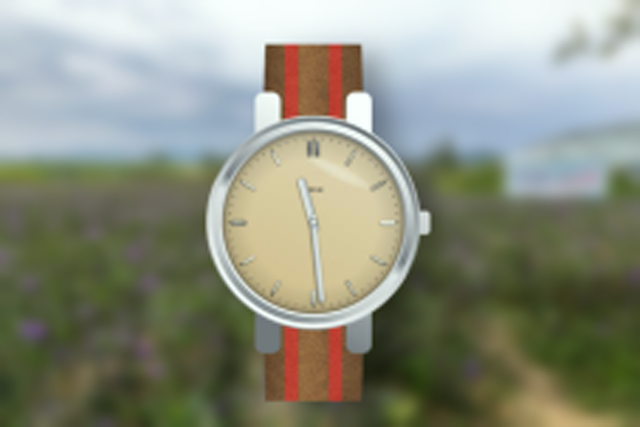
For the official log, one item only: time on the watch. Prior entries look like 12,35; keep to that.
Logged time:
11,29
